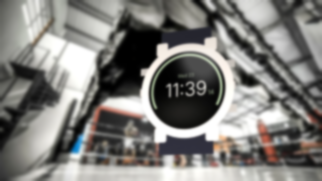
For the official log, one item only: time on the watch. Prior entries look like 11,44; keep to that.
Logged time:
11,39
